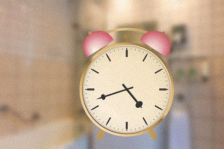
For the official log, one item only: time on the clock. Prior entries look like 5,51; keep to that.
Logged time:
4,42
